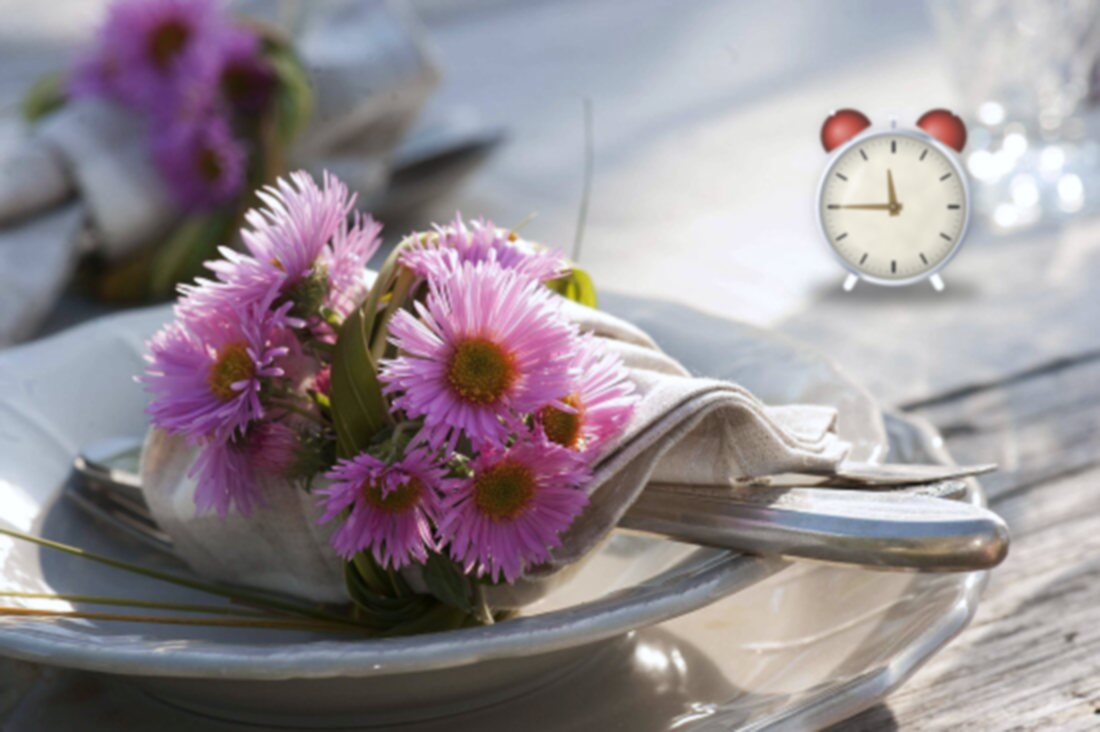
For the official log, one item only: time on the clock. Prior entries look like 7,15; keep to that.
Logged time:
11,45
